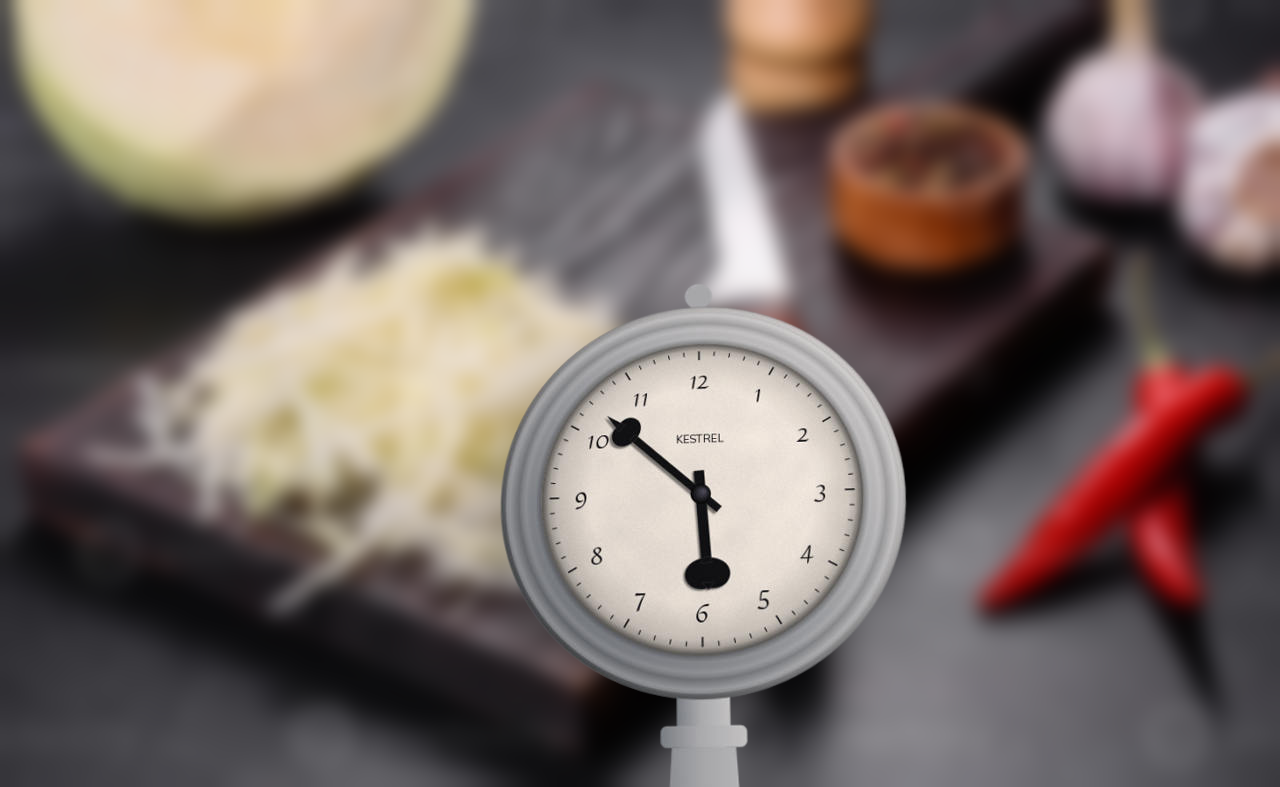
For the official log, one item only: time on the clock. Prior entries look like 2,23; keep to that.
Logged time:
5,52
